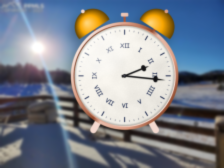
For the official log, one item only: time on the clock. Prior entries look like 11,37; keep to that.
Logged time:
2,16
